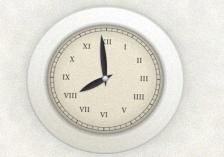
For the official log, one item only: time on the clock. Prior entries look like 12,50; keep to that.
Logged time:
7,59
